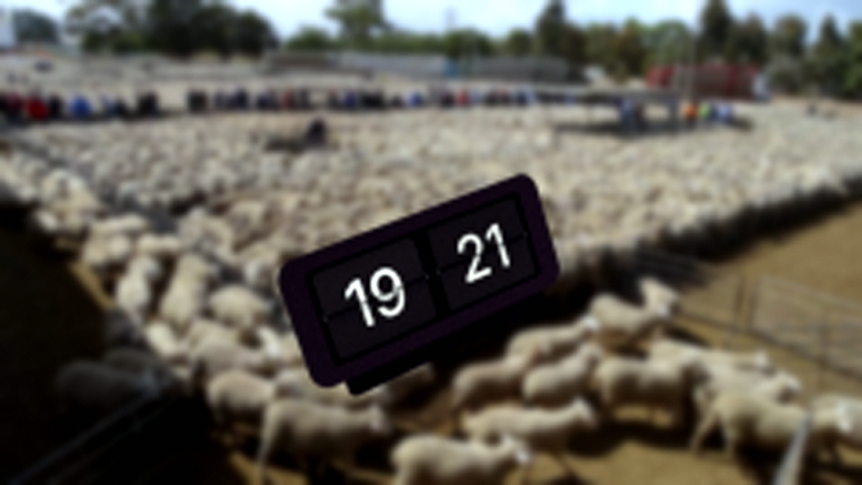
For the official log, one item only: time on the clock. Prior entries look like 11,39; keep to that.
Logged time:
19,21
